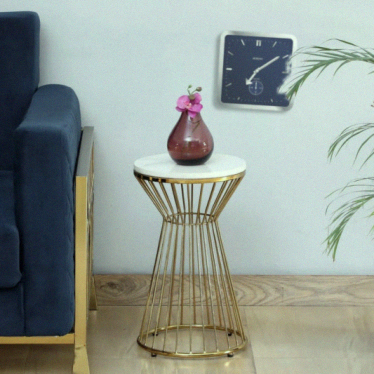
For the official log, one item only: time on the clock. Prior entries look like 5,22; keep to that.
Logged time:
7,09
